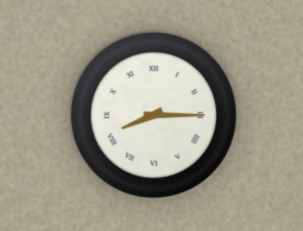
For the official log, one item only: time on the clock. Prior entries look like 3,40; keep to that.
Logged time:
8,15
